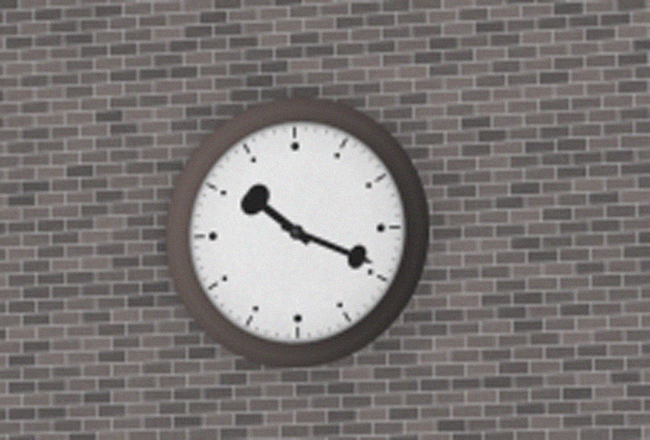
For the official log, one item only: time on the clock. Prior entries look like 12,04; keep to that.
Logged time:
10,19
